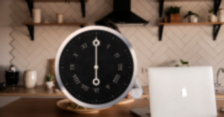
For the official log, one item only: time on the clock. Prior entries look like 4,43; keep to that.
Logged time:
6,00
